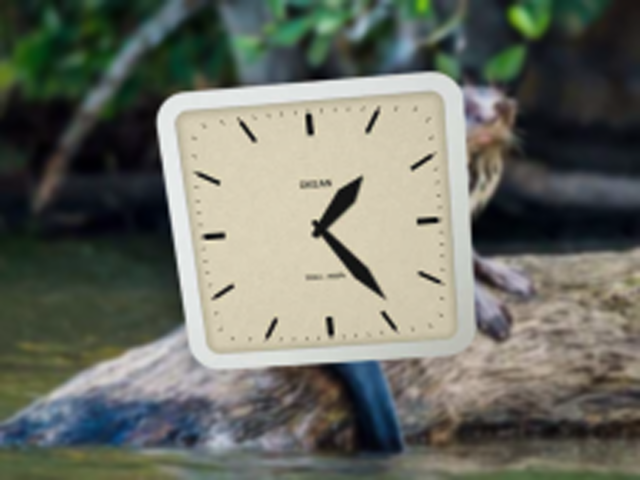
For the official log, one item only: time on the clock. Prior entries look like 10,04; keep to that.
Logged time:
1,24
